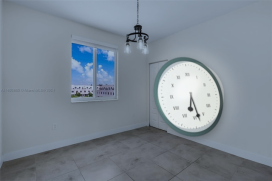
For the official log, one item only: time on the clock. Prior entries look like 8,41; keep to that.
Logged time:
6,28
